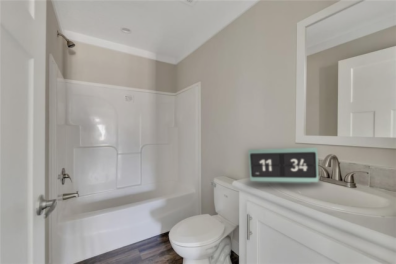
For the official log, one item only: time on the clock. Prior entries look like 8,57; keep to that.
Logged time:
11,34
